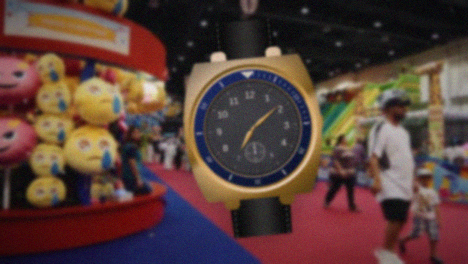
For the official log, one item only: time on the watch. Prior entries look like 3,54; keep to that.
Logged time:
7,09
